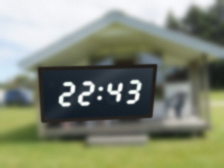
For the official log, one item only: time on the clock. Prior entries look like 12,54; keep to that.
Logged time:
22,43
